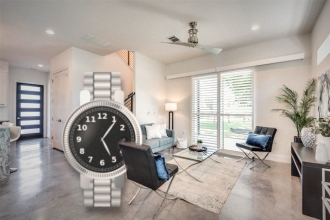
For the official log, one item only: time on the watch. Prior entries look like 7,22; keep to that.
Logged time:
5,06
